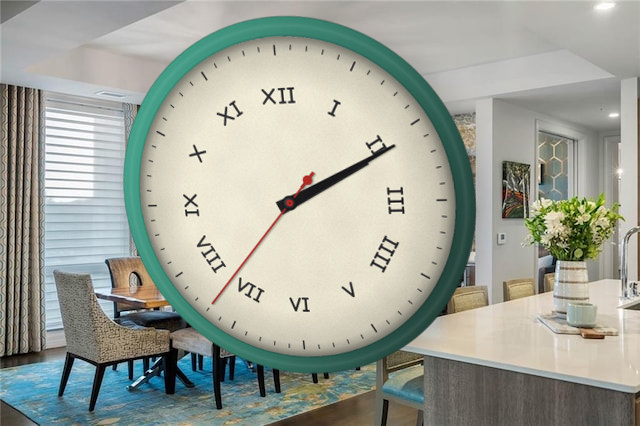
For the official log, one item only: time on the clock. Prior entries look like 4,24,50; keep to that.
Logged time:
2,10,37
